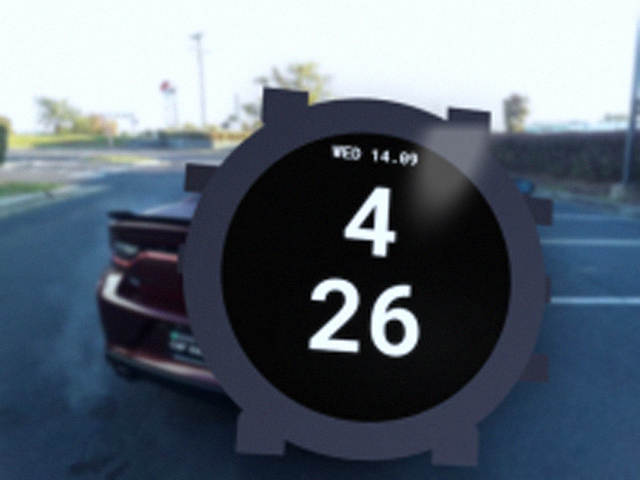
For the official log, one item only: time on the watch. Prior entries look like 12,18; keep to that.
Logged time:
4,26
